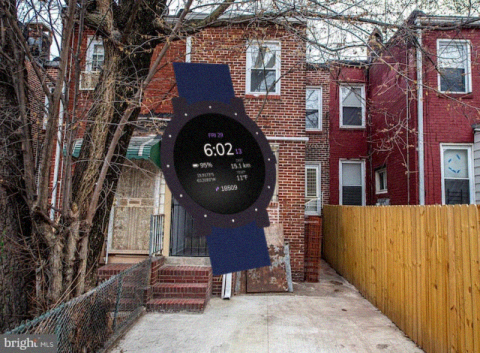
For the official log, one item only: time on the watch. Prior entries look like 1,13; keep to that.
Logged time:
6,02
